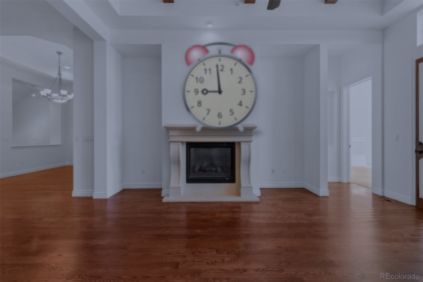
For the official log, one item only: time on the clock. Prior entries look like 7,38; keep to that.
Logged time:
8,59
